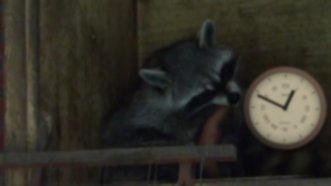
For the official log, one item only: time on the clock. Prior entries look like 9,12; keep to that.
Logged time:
12,49
